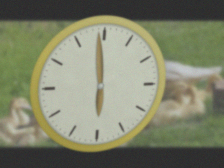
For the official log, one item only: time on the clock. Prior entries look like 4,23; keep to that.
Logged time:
5,59
